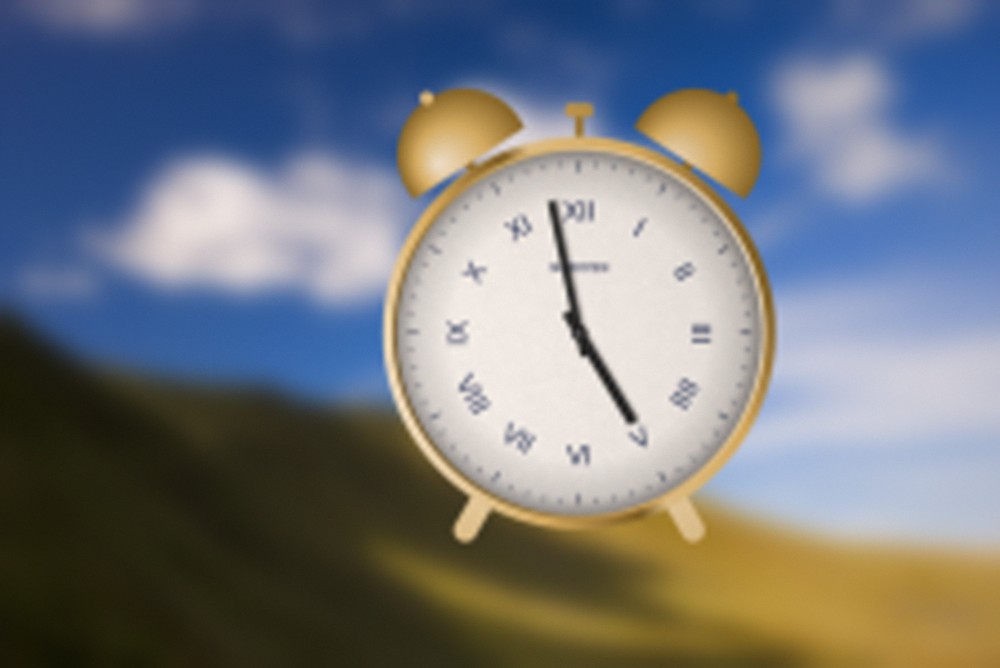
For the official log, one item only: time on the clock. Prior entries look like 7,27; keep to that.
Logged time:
4,58
